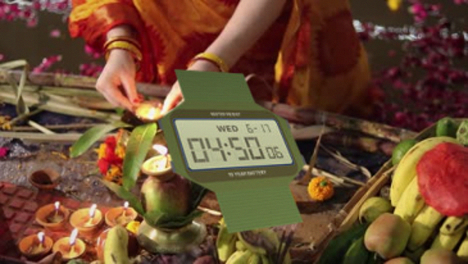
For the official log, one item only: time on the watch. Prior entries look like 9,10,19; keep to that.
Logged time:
4,50,06
